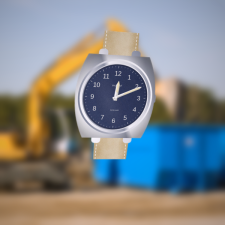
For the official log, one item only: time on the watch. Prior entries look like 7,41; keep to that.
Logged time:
12,11
